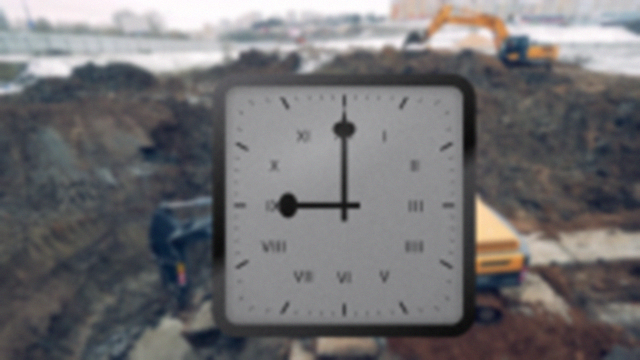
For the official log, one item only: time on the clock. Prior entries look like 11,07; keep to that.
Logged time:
9,00
